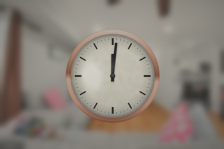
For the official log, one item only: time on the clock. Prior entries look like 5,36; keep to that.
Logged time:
12,01
